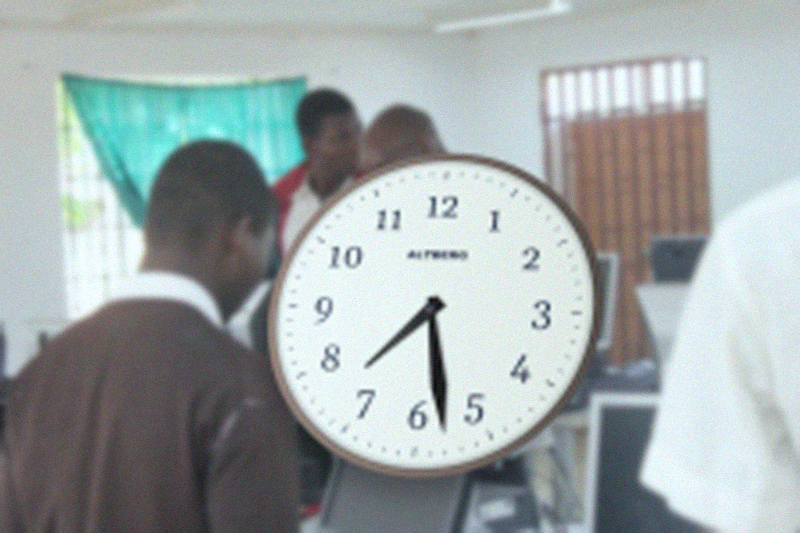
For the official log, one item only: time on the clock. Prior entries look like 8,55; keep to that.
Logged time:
7,28
